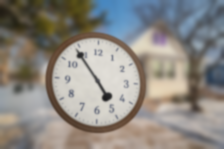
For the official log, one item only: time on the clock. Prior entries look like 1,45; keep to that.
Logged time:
4,54
